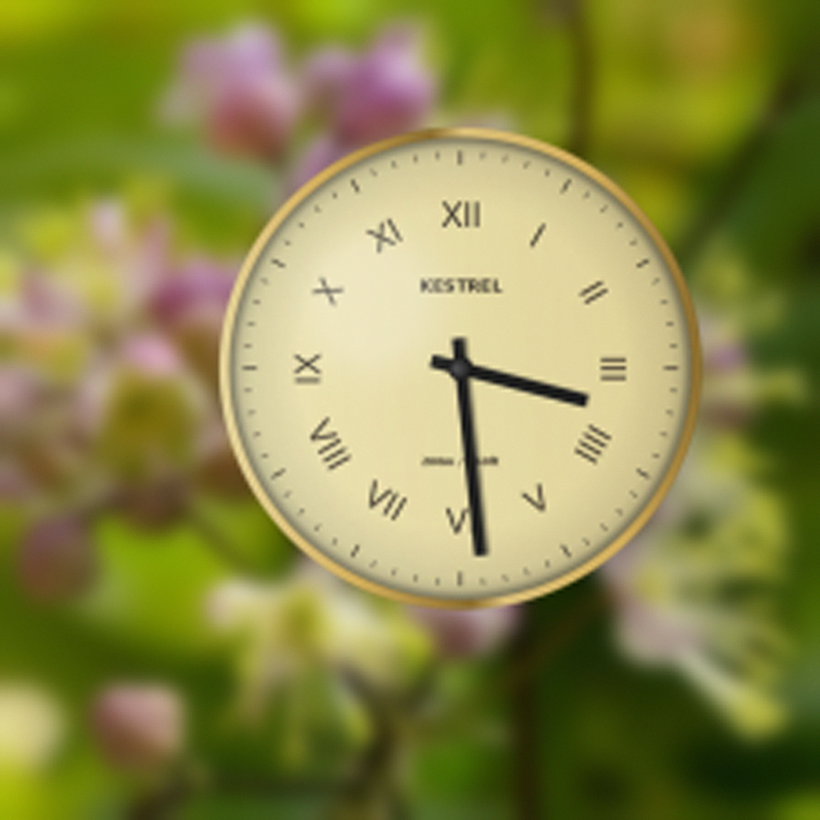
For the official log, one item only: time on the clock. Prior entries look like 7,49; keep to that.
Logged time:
3,29
